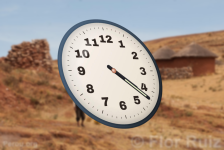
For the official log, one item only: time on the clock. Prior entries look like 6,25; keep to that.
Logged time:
4,22
